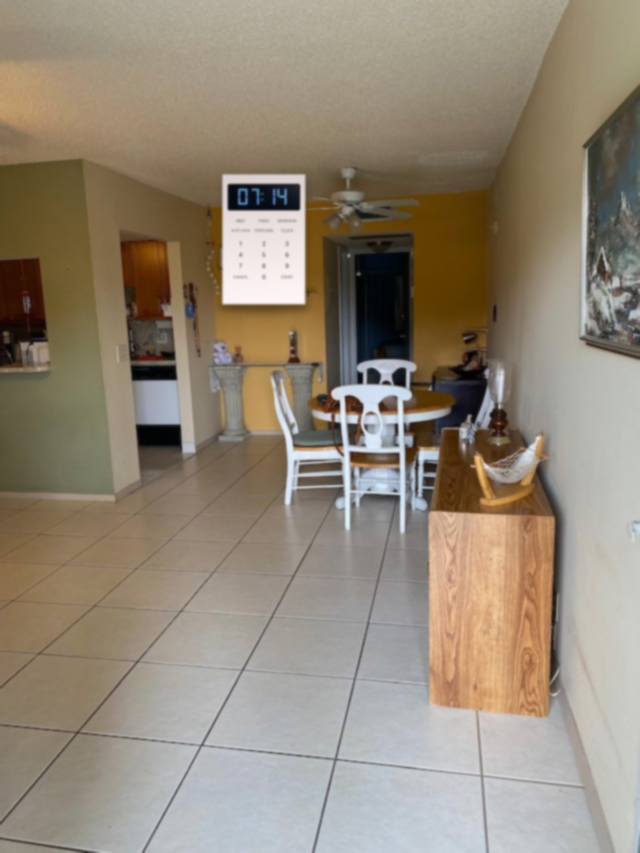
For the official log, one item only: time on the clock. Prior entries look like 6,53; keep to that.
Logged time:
7,14
